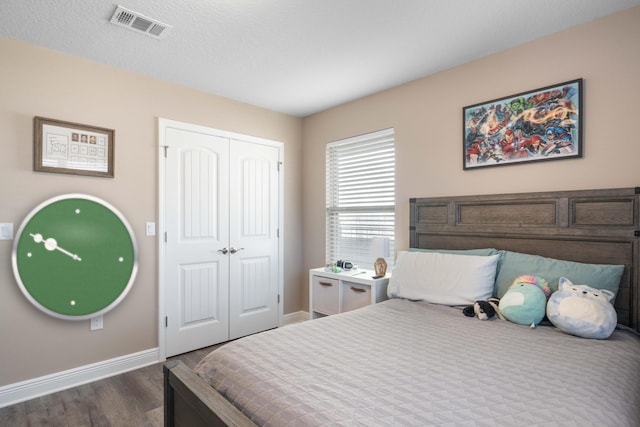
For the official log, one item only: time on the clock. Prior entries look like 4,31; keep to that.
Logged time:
9,49
